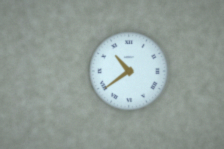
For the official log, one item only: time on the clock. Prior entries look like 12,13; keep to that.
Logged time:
10,39
